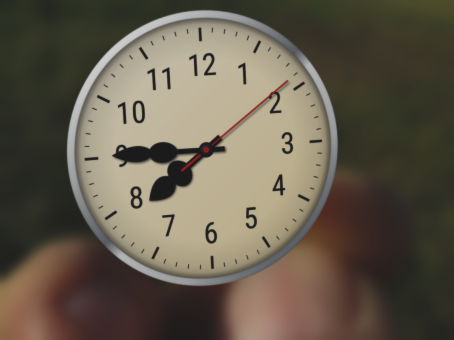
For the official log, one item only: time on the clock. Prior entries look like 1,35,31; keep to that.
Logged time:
7,45,09
